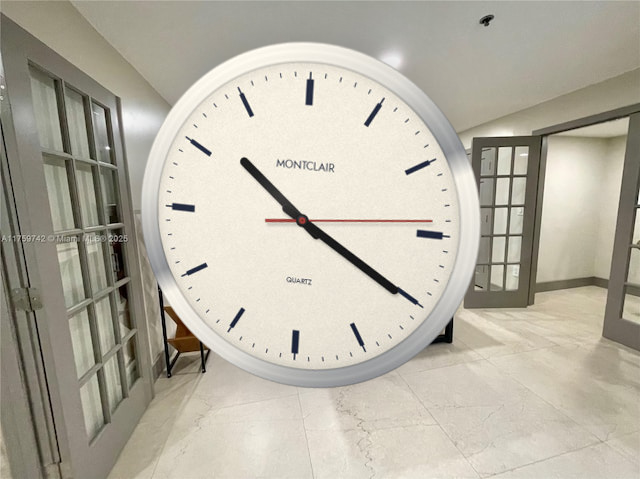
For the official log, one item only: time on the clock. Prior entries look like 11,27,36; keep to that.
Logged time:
10,20,14
